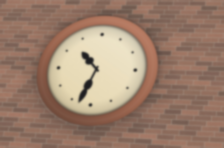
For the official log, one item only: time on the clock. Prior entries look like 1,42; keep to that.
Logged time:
10,33
